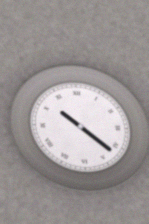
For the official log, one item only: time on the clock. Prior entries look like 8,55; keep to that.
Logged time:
10,22
